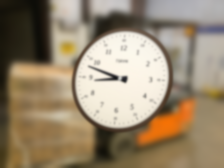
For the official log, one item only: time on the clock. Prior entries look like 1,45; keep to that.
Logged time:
8,48
